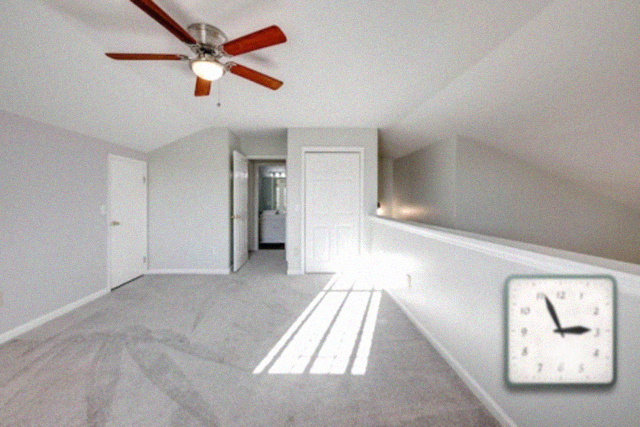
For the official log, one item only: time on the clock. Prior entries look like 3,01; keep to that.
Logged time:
2,56
